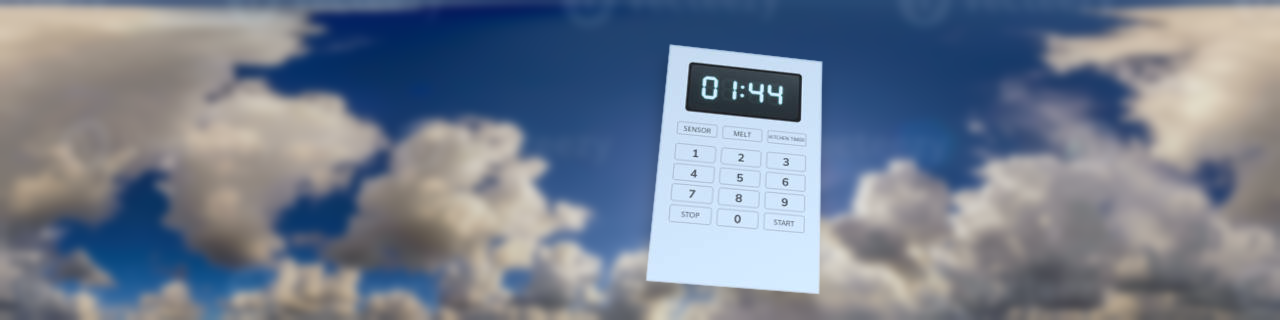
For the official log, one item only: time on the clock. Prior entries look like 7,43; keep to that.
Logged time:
1,44
